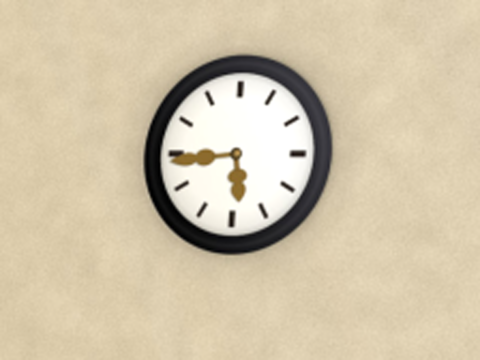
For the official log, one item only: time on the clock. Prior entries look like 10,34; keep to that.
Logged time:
5,44
